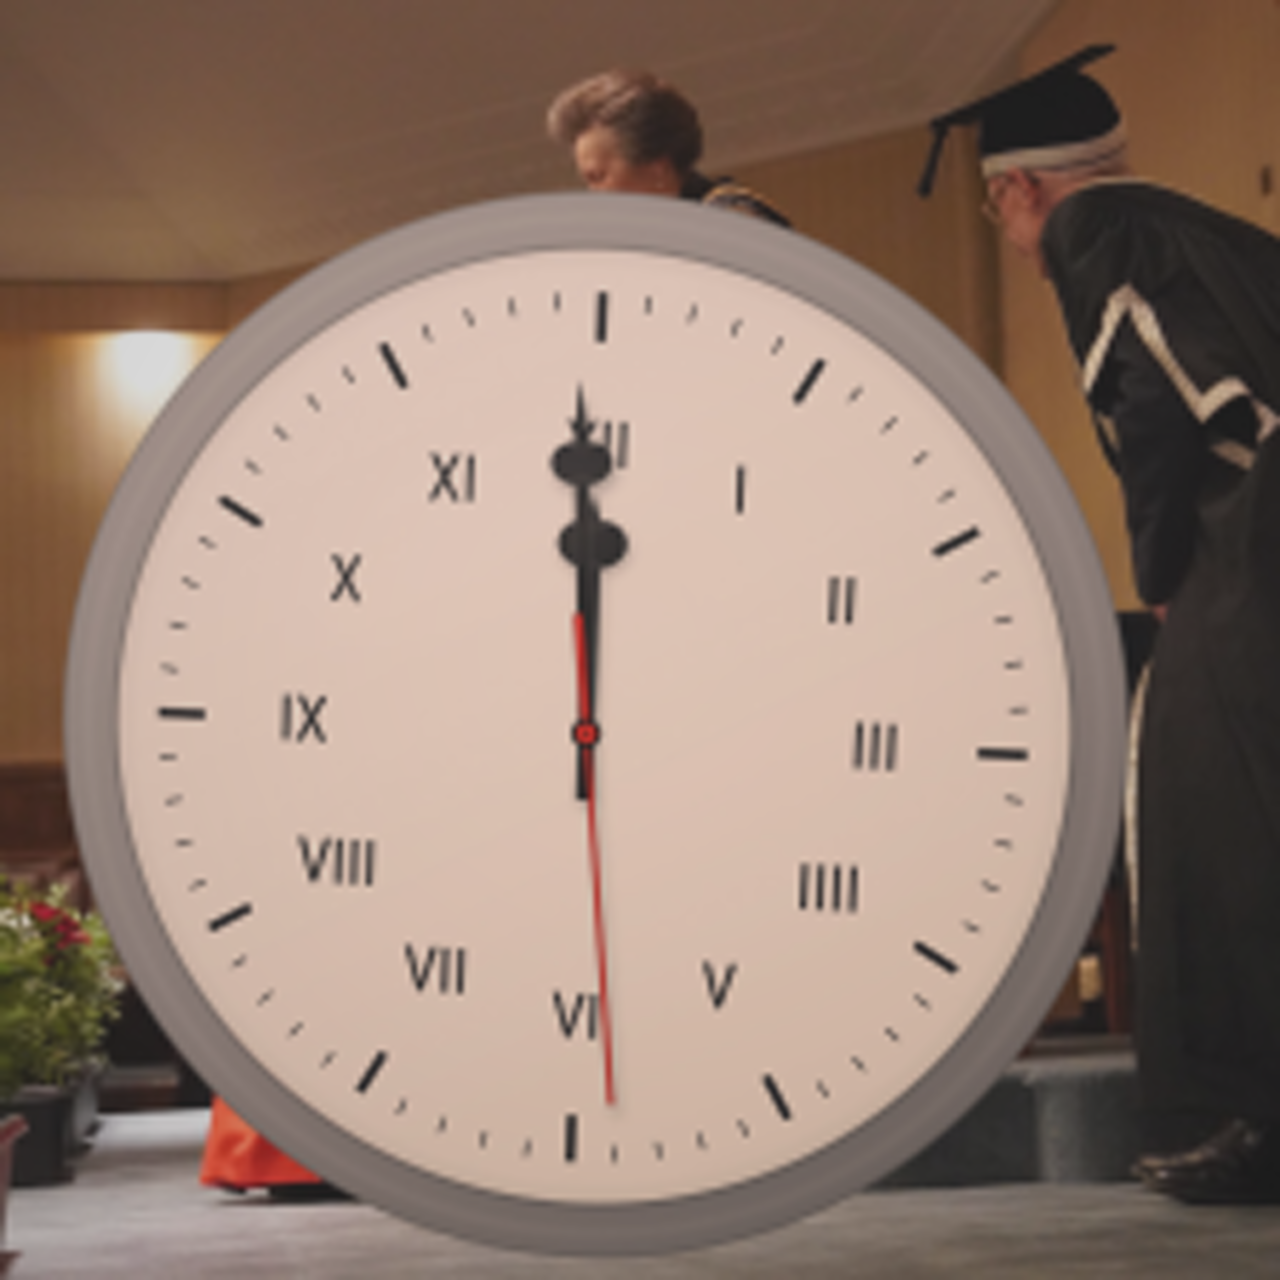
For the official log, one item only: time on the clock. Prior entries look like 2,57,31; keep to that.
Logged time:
11,59,29
